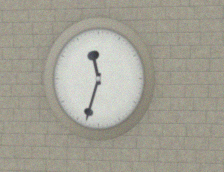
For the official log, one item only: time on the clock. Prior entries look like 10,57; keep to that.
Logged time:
11,33
